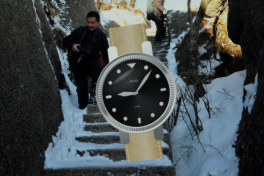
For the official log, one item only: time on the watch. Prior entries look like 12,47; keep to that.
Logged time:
9,07
